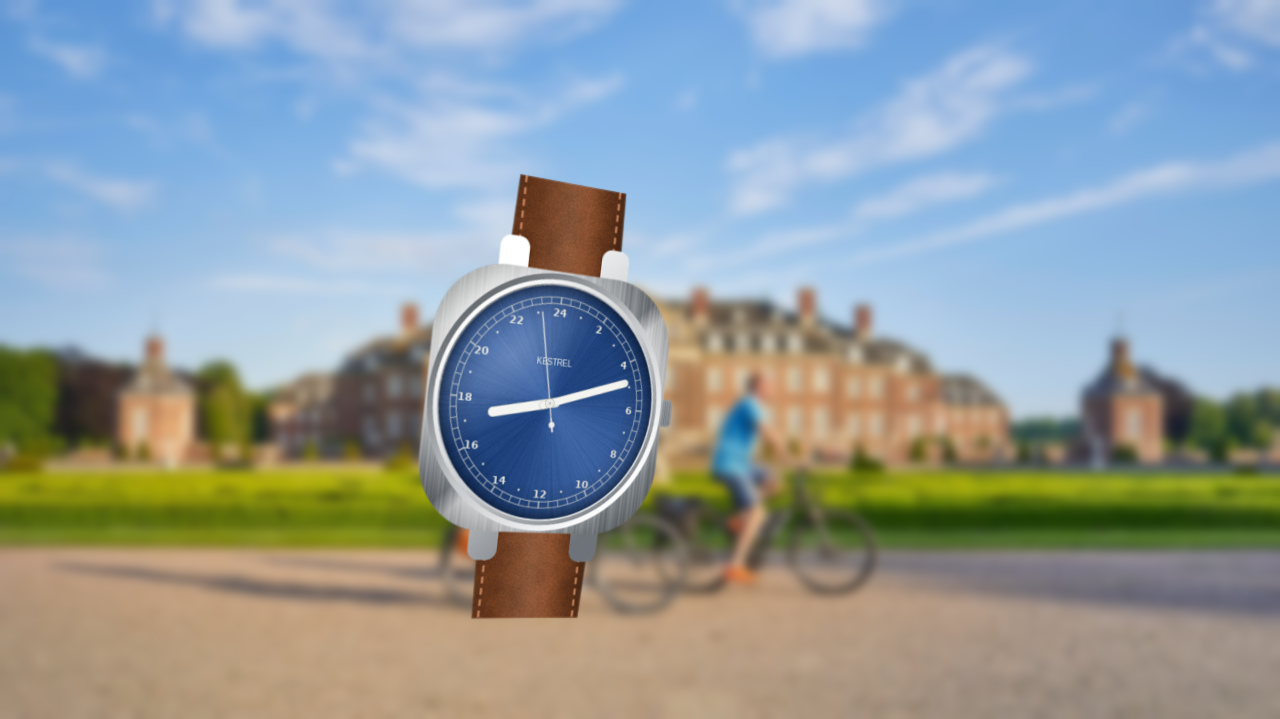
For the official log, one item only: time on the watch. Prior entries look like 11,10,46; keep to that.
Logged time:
17,11,58
